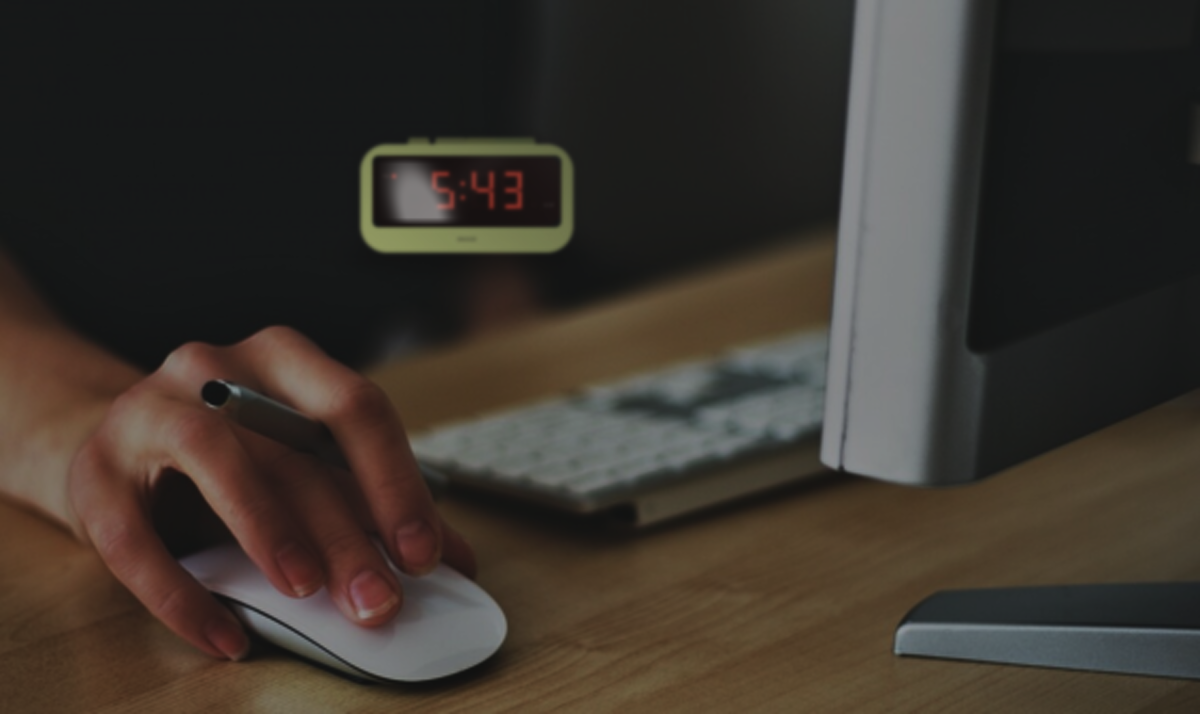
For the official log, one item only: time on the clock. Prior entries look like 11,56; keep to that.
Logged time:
5,43
